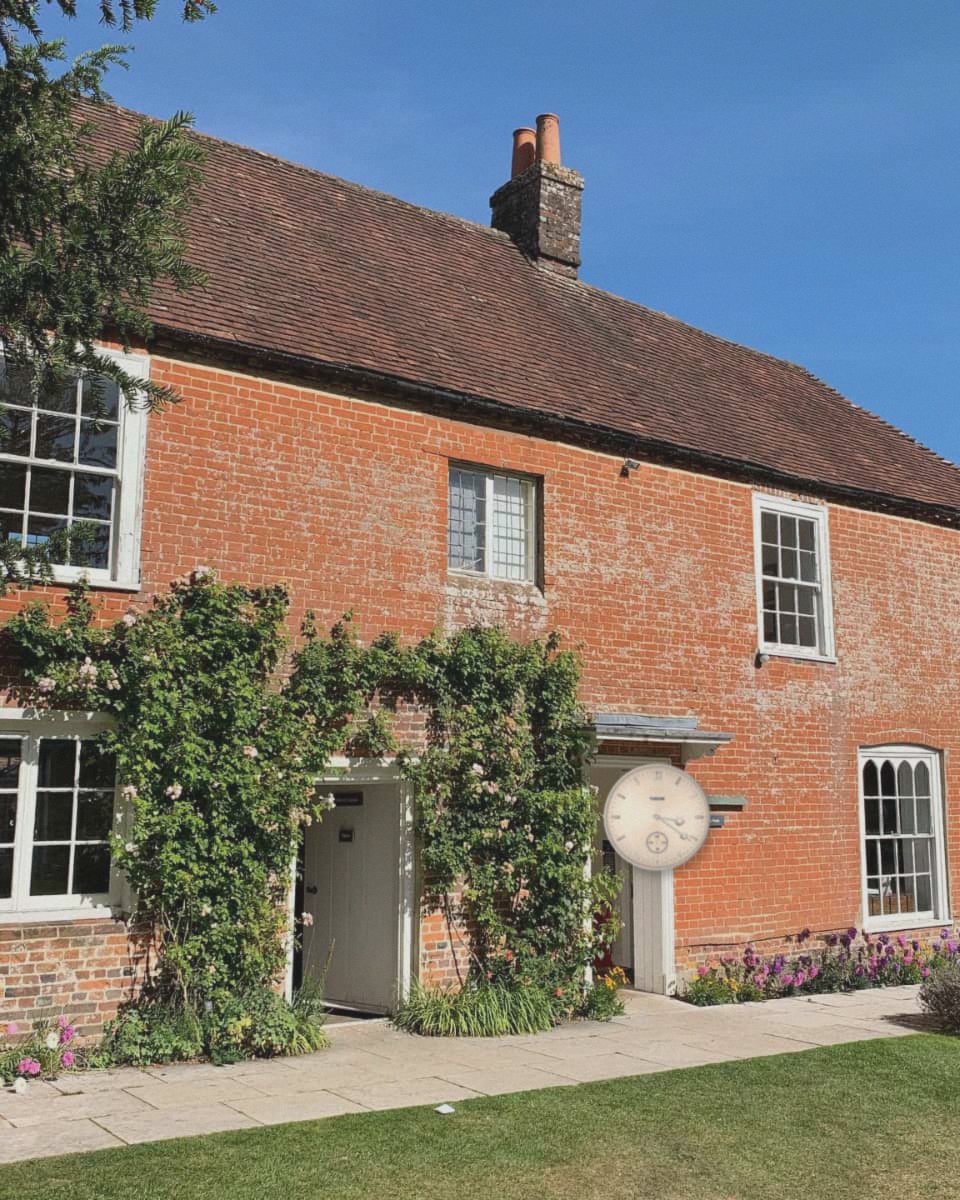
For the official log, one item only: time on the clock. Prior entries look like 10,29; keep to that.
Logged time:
3,21
